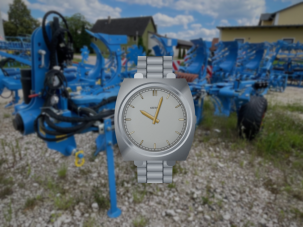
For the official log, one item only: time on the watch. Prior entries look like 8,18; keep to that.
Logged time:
10,03
